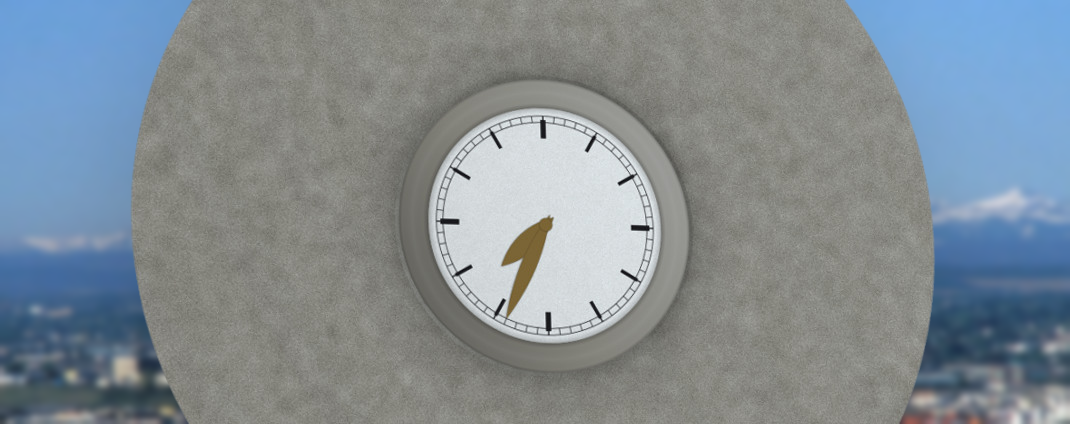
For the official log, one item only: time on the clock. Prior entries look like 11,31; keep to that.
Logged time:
7,34
